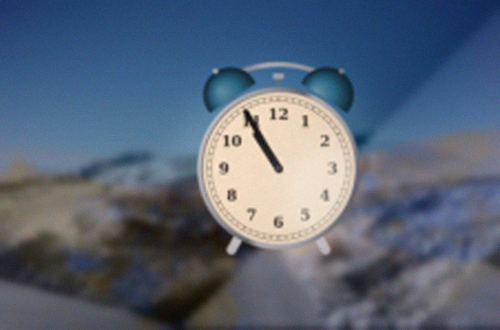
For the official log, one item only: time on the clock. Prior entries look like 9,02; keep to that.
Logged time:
10,55
